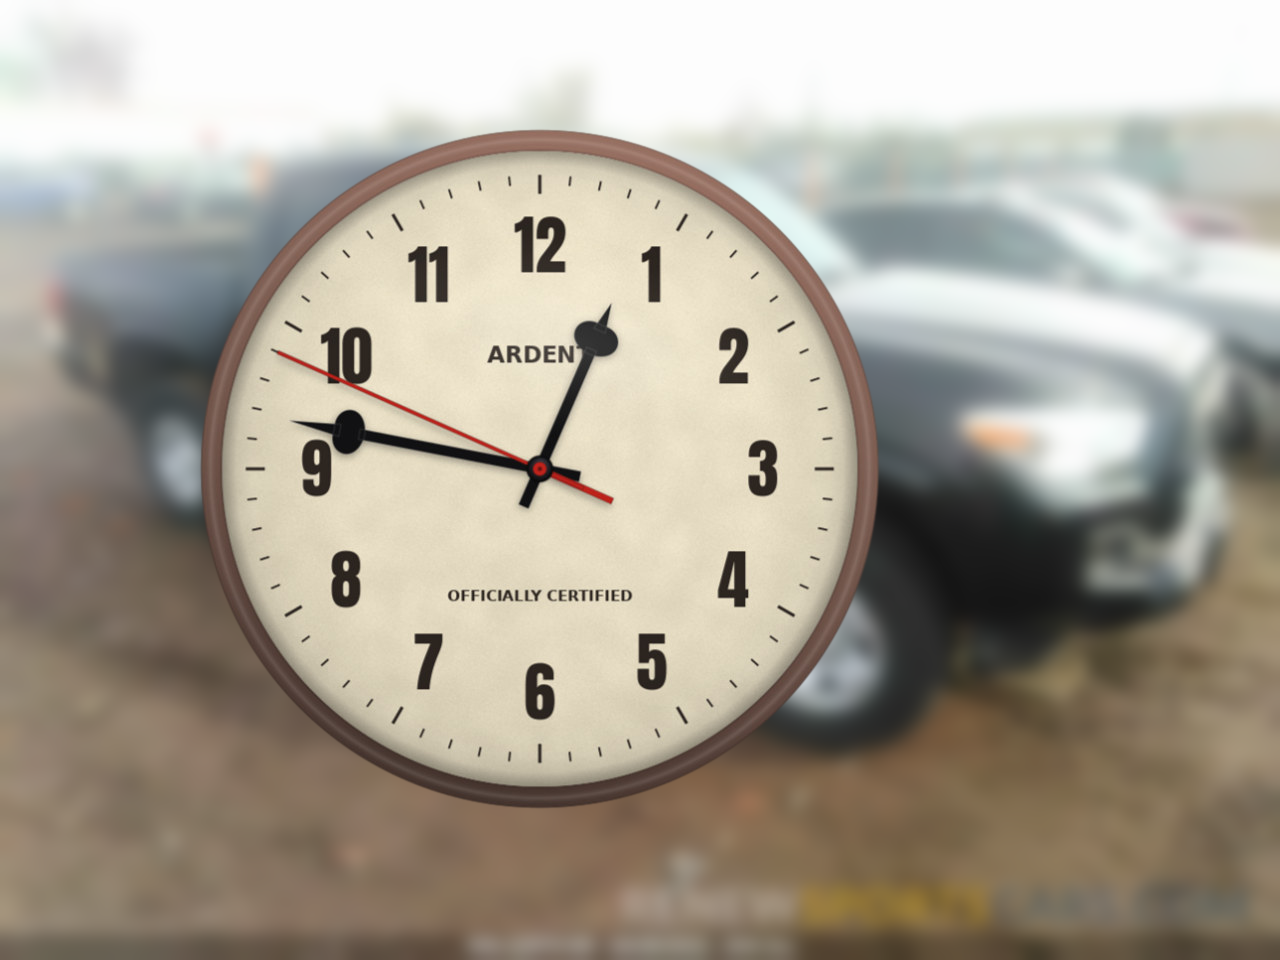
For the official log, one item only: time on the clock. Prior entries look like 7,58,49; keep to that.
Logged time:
12,46,49
